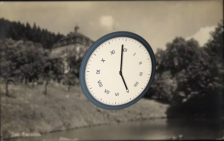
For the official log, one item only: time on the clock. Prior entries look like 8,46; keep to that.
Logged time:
4,59
